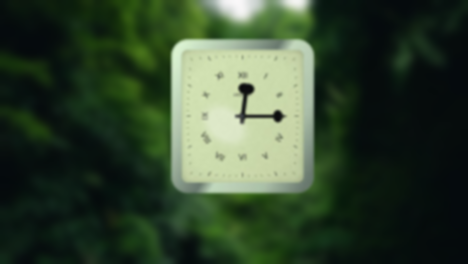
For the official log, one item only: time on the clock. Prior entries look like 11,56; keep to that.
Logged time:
12,15
